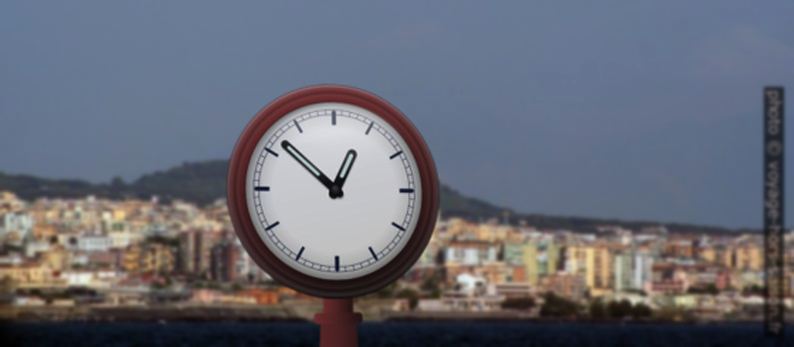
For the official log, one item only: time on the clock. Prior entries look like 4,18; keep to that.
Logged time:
12,52
